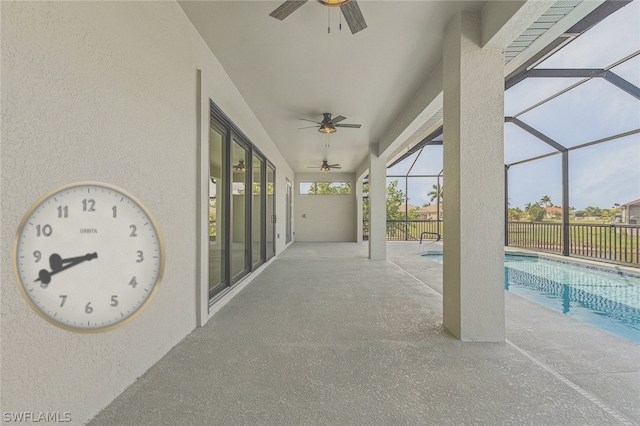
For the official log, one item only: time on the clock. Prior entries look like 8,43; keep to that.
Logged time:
8,41
